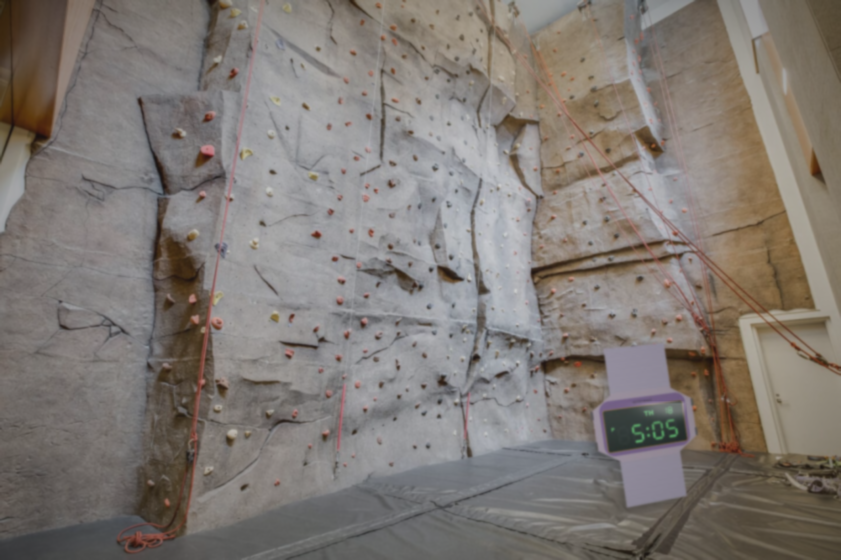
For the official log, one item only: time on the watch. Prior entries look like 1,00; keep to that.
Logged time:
5,05
